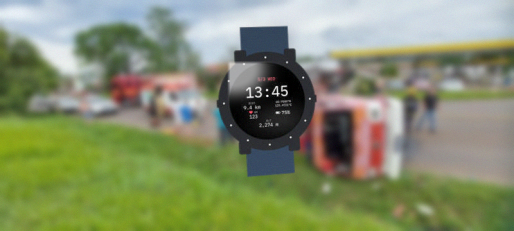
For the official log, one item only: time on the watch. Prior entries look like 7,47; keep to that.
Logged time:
13,45
